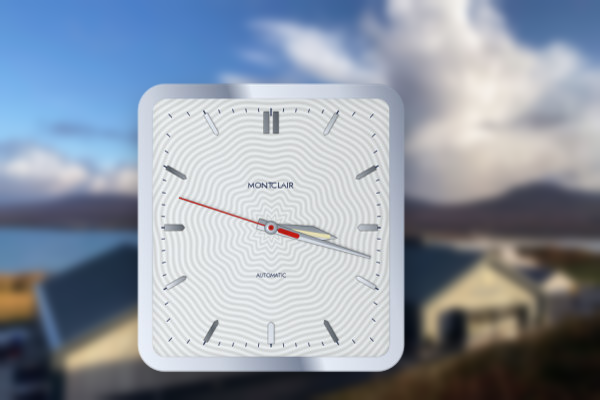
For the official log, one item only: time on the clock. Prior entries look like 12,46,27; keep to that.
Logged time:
3,17,48
